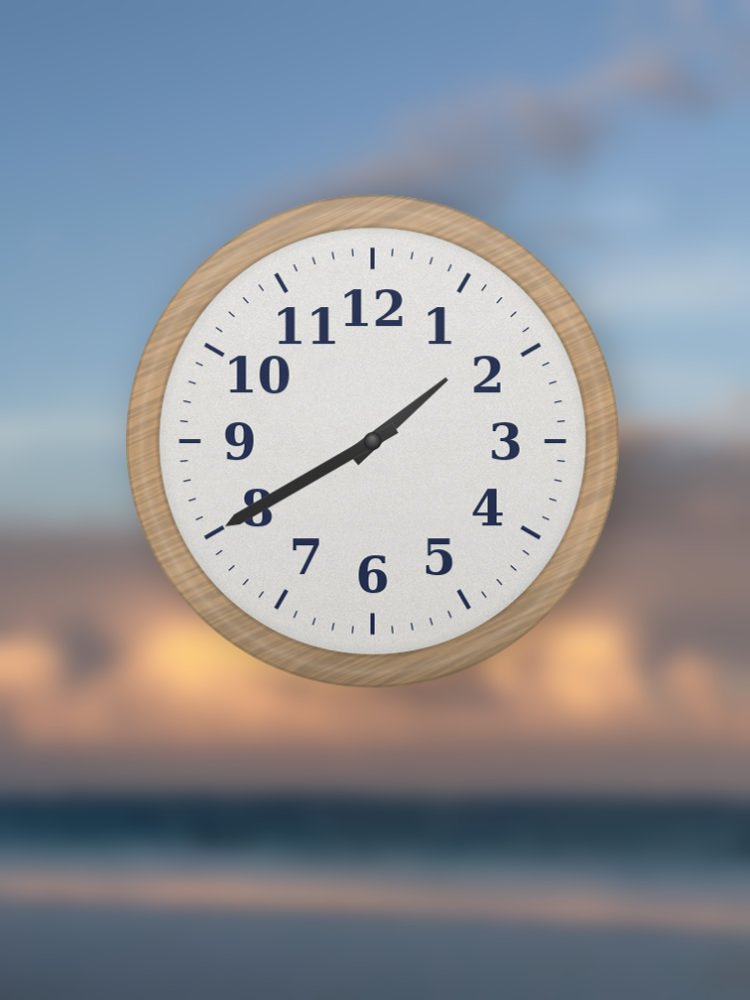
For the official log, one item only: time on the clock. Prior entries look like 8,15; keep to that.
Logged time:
1,40
